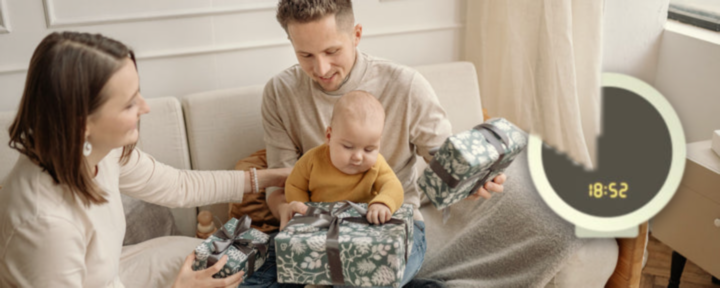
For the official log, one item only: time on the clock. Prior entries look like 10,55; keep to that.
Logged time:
18,52
